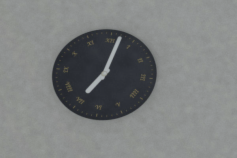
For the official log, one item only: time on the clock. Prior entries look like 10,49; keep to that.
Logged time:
7,02
